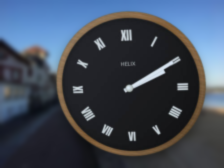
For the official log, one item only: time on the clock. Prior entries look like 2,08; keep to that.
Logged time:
2,10
